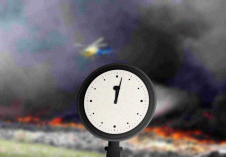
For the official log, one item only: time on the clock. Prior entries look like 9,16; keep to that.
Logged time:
12,02
